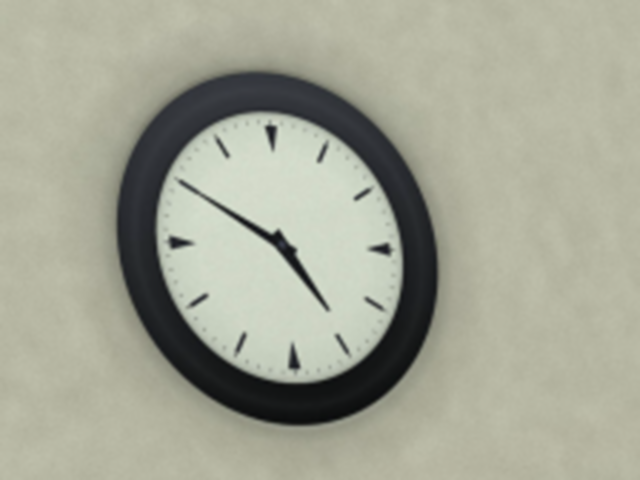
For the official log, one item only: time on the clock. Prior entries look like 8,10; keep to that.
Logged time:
4,50
